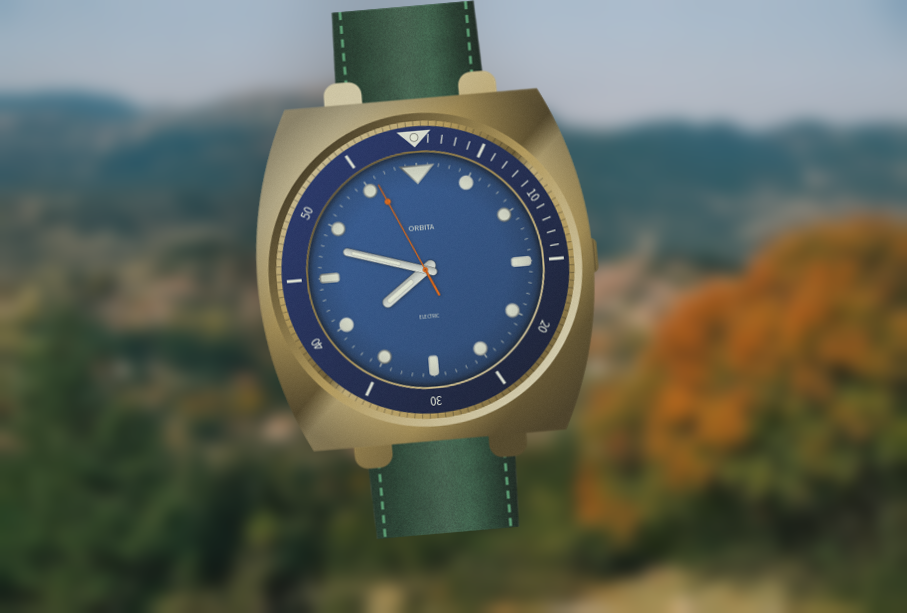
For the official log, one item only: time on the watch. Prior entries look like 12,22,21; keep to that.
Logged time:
7,47,56
